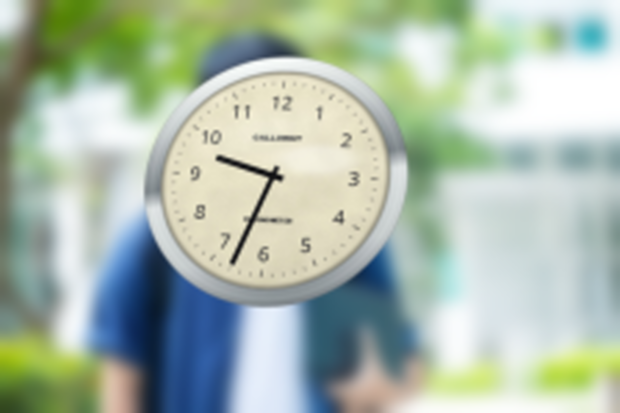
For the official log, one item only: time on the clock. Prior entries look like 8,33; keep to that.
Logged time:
9,33
